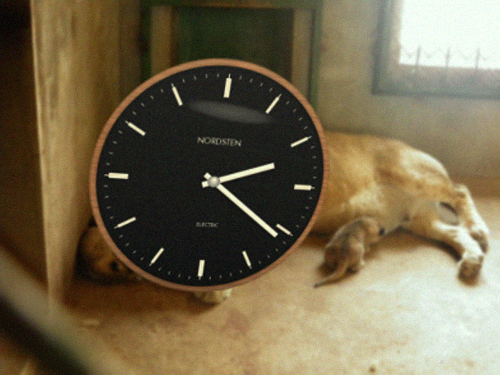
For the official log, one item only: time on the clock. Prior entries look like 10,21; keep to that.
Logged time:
2,21
